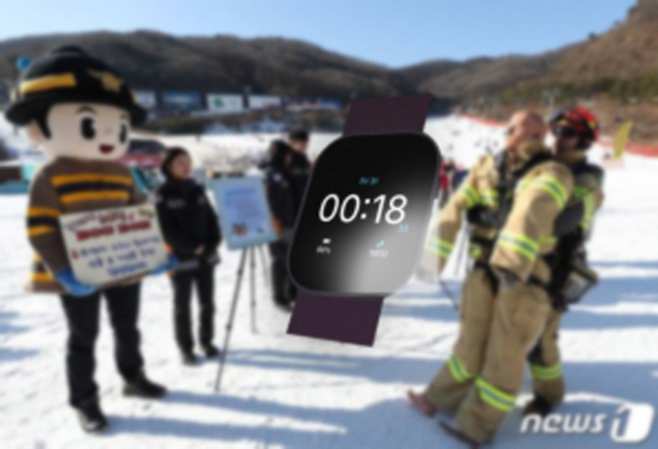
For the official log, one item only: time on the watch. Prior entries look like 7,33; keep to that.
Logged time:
0,18
